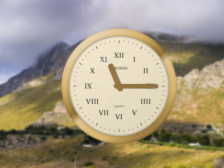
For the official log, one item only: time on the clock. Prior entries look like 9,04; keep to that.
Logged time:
11,15
